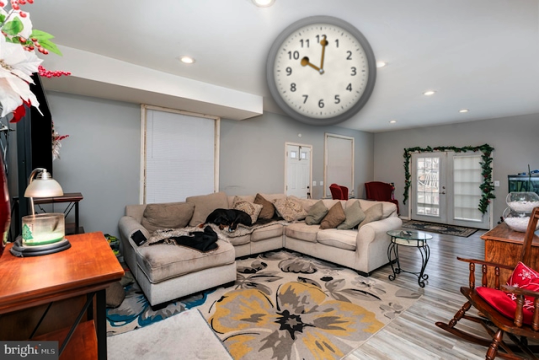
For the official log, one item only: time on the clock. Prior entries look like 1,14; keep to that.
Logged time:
10,01
